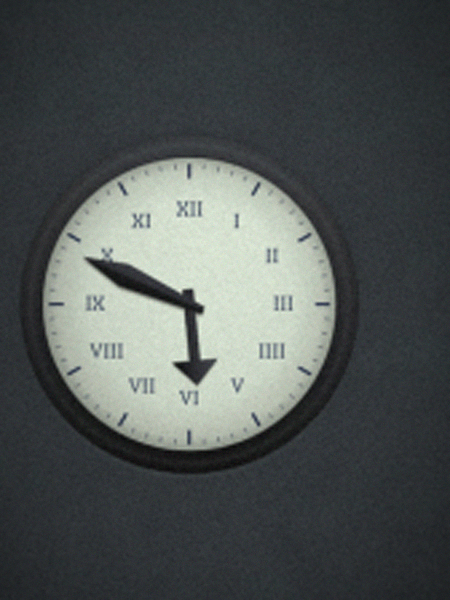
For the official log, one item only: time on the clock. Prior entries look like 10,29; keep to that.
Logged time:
5,49
